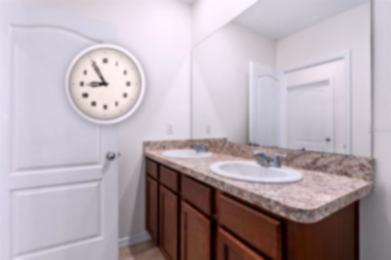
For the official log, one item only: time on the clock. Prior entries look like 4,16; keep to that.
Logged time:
8,55
